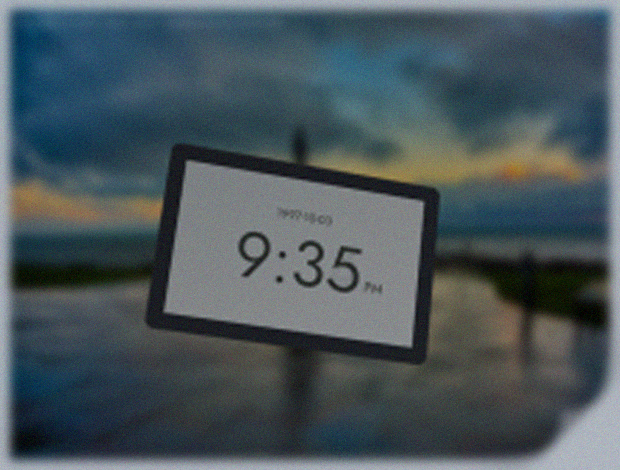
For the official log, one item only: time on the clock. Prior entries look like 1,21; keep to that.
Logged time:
9,35
